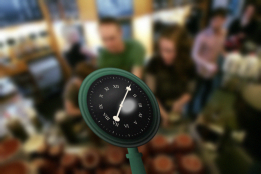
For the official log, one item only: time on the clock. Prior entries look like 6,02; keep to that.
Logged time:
7,06
